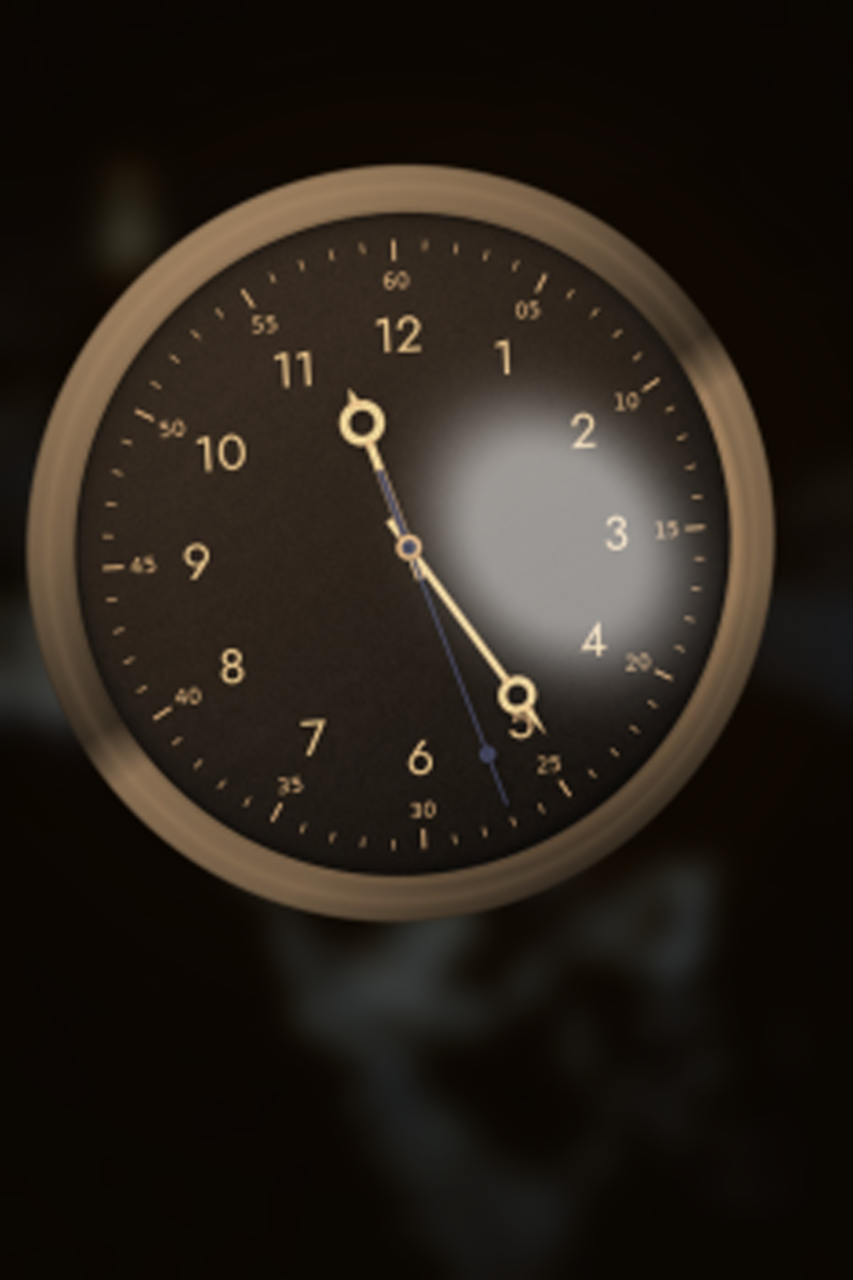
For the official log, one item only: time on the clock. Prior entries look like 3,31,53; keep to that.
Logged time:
11,24,27
